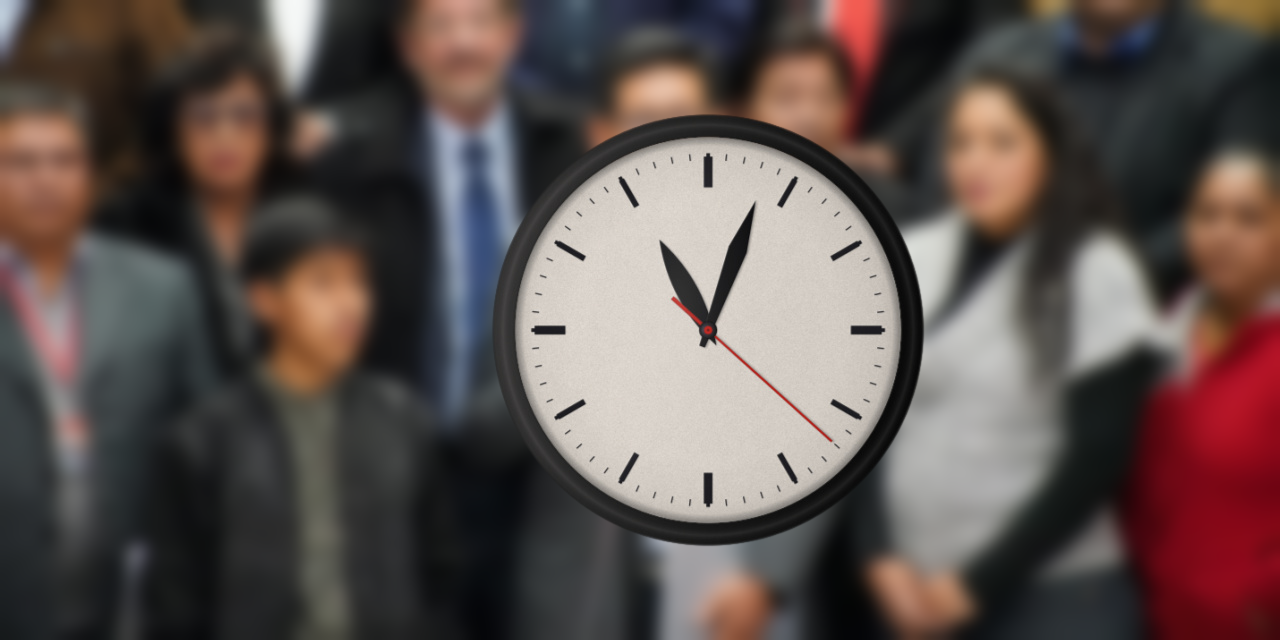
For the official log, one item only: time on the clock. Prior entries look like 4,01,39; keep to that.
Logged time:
11,03,22
